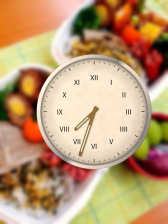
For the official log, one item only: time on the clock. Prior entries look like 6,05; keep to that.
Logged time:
7,33
